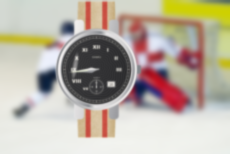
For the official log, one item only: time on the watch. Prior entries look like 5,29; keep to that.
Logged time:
8,44
